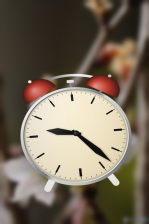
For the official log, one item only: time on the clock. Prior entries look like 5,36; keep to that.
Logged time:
9,23
